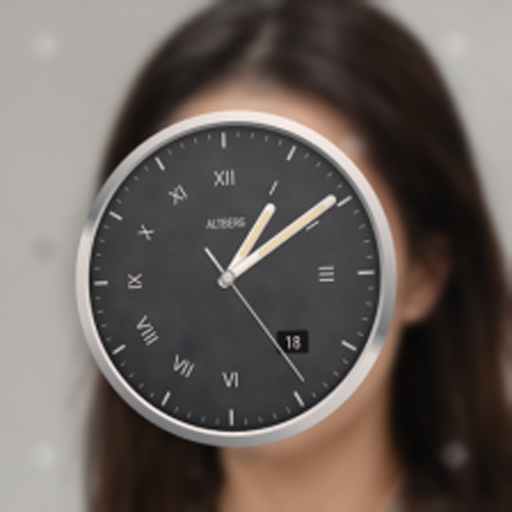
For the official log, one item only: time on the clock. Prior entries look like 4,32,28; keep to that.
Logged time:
1,09,24
